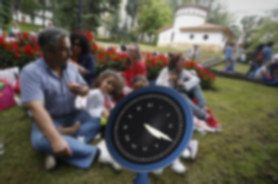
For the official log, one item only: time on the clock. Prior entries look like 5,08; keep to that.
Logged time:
4,20
